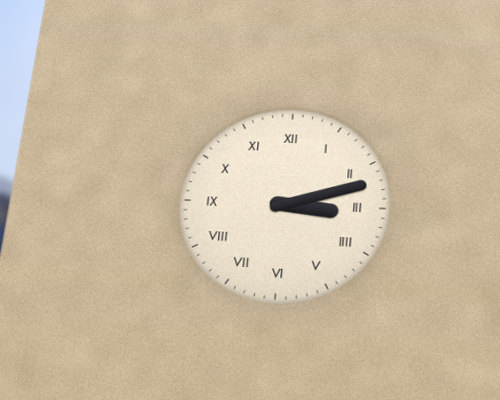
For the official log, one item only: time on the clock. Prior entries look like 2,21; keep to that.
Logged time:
3,12
